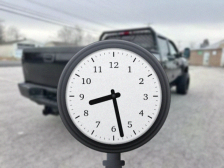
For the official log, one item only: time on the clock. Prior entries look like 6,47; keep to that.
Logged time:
8,28
